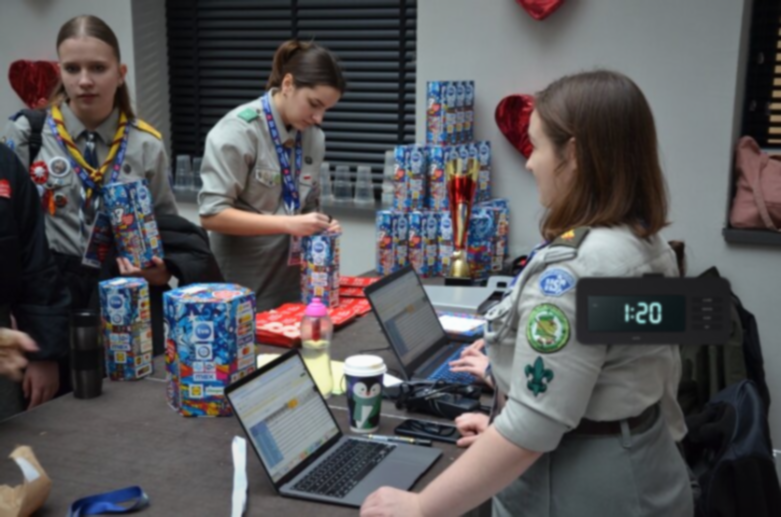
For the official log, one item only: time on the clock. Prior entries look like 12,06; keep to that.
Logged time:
1,20
